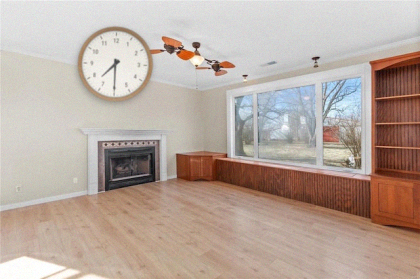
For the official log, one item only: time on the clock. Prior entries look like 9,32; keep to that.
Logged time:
7,30
